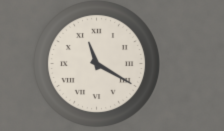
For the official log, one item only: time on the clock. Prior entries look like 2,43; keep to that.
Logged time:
11,20
